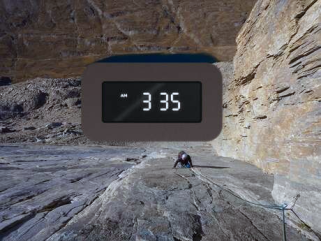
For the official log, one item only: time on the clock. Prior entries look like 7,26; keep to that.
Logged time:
3,35
